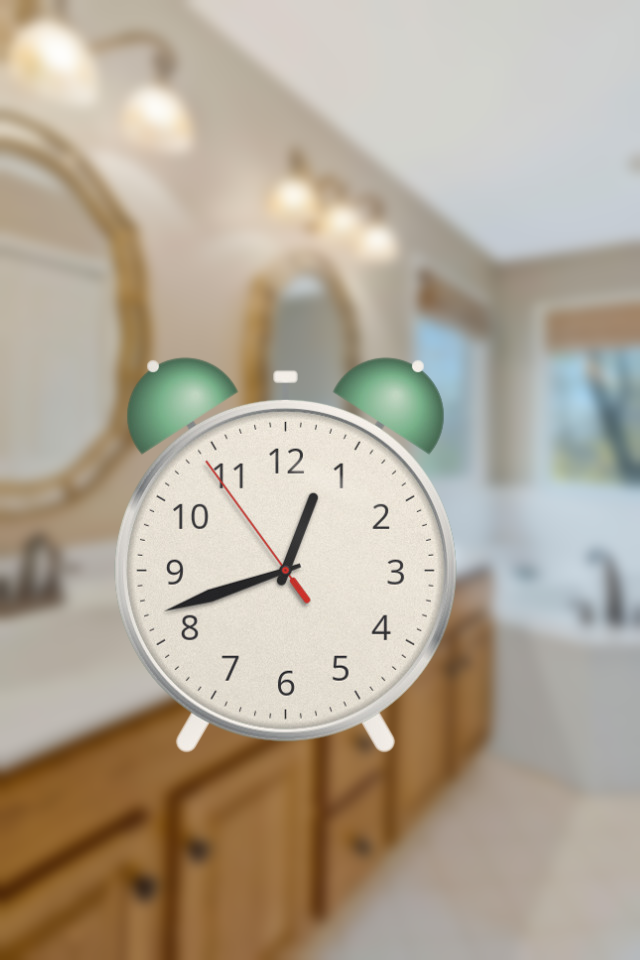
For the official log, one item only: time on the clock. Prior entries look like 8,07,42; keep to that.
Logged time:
12,41,54
